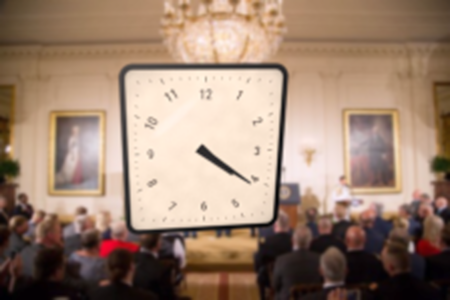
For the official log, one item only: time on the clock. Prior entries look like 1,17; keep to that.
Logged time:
4,21
